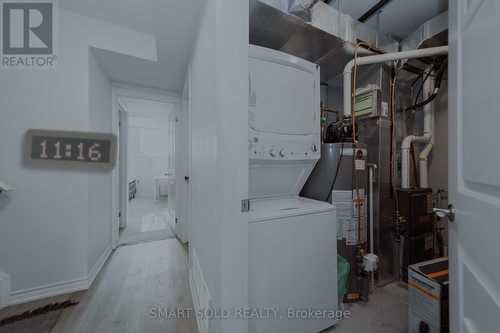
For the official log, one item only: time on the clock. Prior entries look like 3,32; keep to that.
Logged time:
11,16
